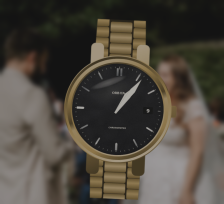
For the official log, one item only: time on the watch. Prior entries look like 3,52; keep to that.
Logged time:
1,06
